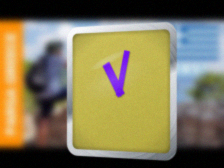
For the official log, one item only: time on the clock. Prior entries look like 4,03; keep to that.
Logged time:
11,02
